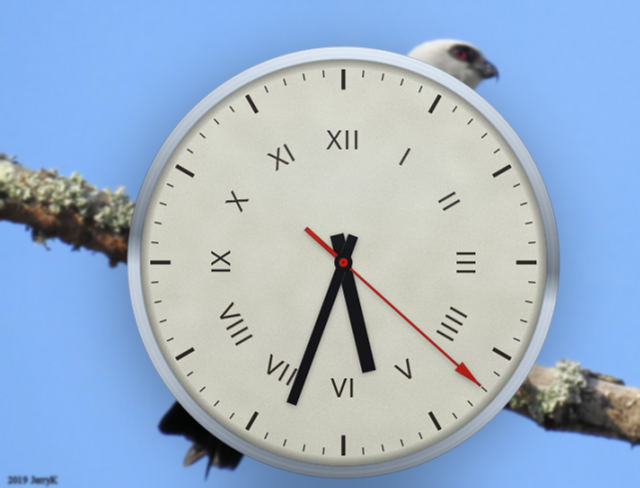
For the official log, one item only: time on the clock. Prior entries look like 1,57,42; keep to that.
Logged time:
5,33,22
